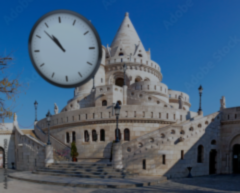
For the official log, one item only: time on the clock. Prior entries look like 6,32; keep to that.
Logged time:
10,53
